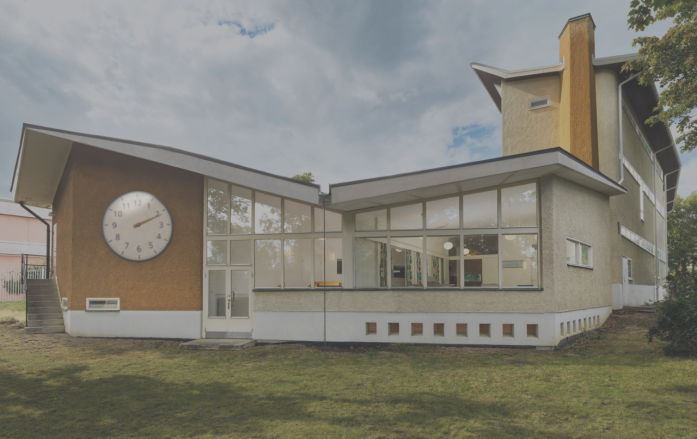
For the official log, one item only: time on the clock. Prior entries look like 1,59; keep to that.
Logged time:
2,11
